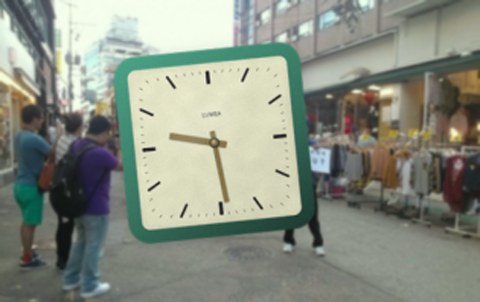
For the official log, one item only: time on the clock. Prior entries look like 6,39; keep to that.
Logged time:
9,29
